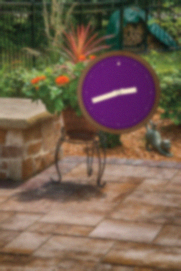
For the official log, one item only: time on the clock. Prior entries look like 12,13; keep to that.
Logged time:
2,42
